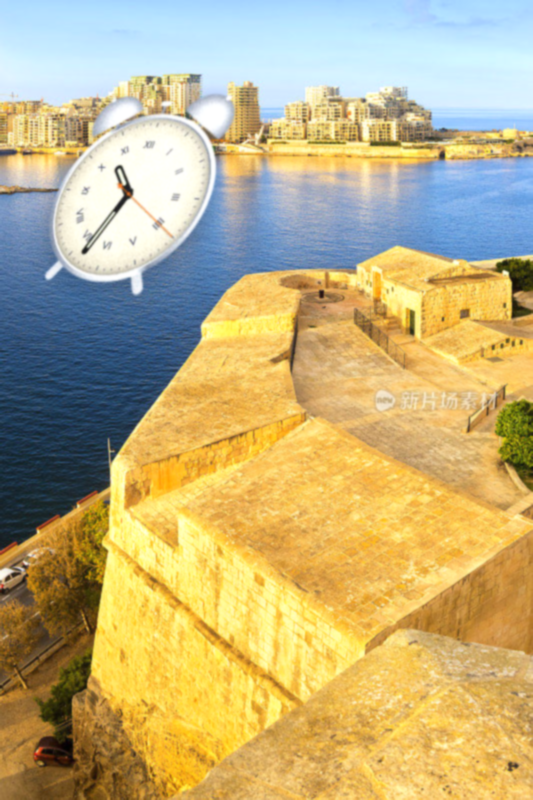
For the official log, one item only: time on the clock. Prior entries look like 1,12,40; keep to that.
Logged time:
10,33,20
